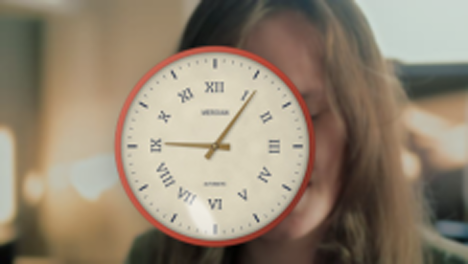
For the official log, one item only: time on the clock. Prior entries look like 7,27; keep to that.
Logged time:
9,06
